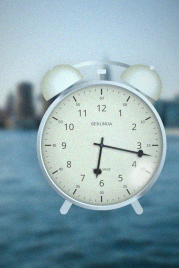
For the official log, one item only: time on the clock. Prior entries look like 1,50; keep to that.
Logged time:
6,17
